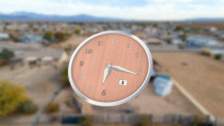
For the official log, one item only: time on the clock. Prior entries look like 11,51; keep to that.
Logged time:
6,17
